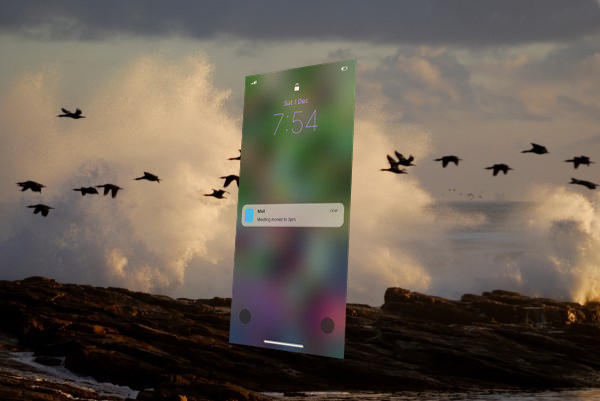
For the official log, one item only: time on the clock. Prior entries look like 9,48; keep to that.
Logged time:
7,54
